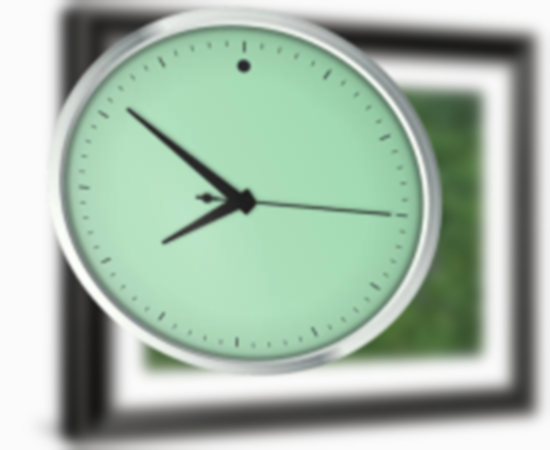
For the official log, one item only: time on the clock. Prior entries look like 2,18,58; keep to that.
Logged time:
7,51,15
